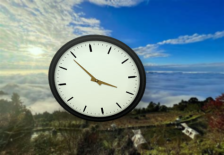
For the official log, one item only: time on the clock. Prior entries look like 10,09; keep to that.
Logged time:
3,54
